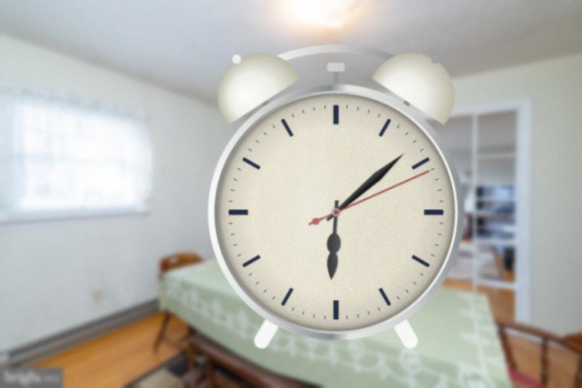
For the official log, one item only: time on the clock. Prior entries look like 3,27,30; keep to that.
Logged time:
6,08,11
